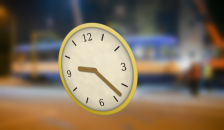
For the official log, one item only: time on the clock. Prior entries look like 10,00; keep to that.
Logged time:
9,23
